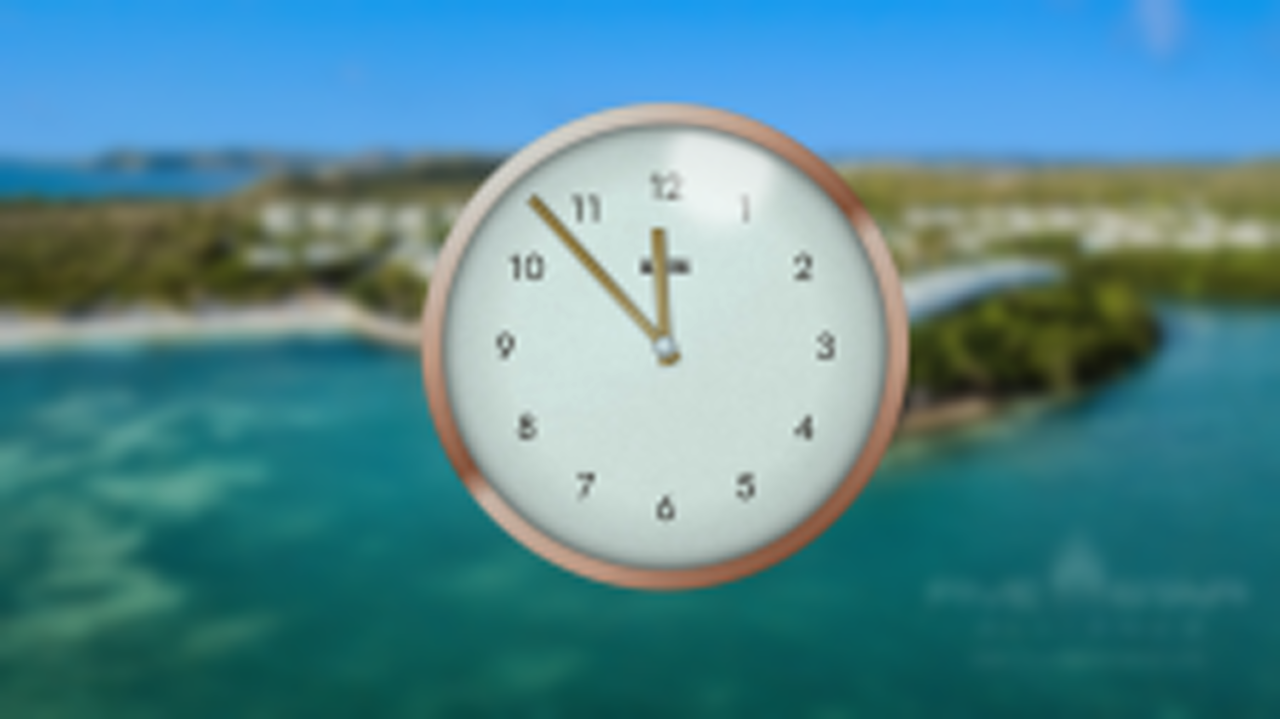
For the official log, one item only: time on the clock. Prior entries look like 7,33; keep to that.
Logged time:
11,53
